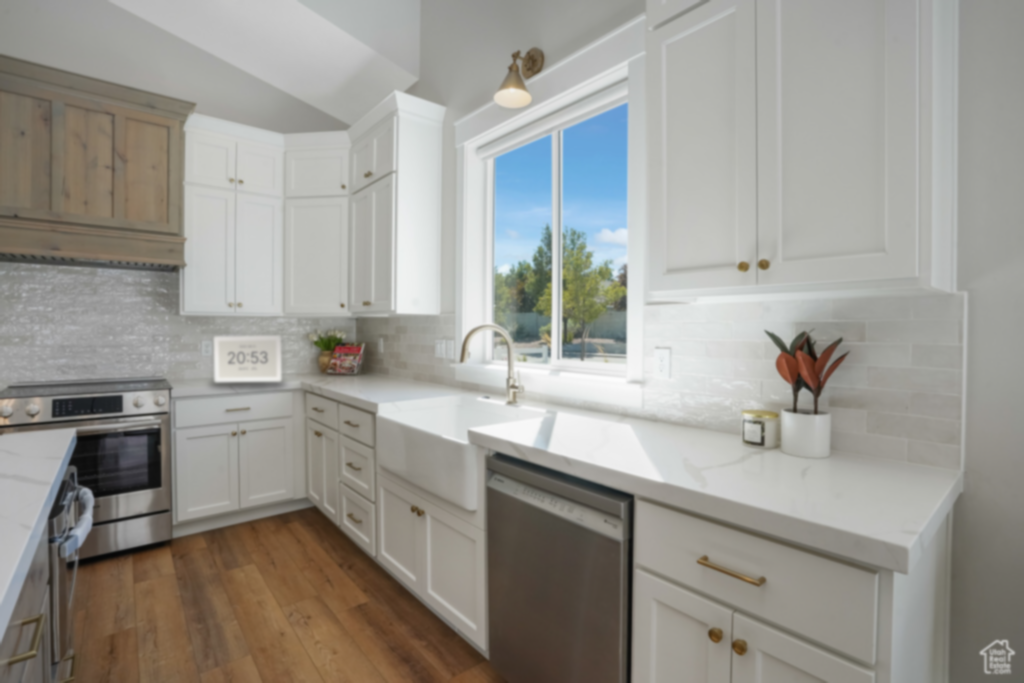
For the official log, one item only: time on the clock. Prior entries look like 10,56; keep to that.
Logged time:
20,53
